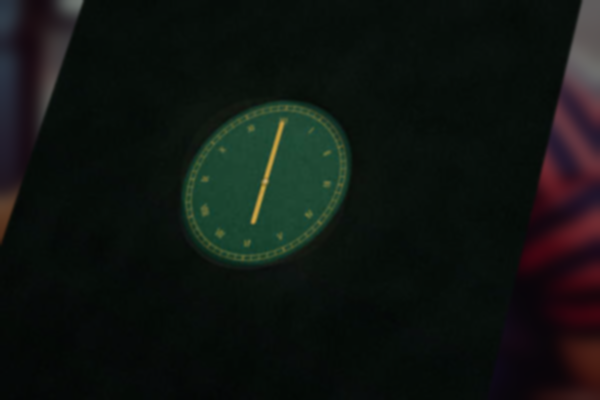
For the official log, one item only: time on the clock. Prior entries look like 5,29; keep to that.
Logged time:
6,00
